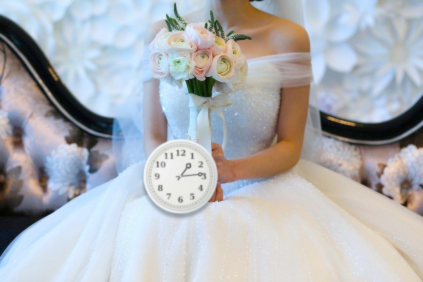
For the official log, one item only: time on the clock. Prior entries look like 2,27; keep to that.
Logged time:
1,14
